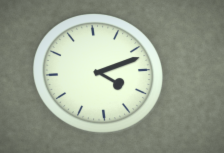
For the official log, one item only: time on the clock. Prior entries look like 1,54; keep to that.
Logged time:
4,12
